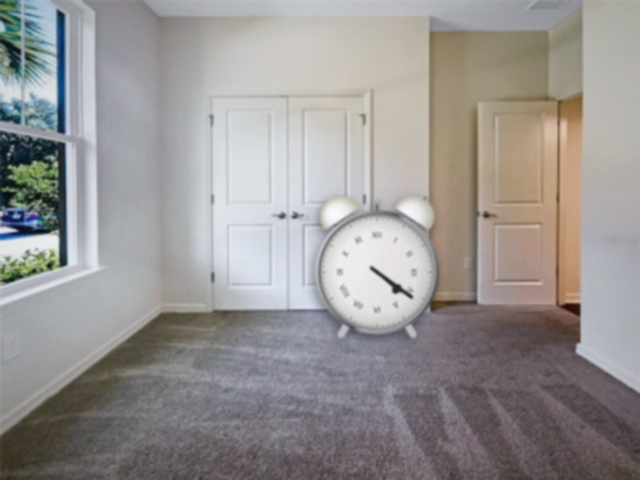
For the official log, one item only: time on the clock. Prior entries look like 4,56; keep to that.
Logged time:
4,21
